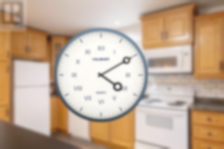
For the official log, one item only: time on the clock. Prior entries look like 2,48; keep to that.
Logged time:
4,10
